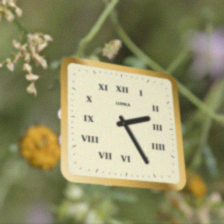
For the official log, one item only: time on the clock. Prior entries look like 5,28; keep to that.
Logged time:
2,25
